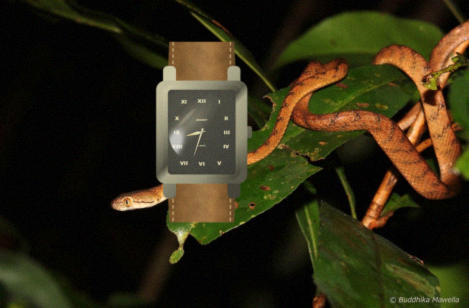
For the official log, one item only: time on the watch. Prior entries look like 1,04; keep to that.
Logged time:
8,33
